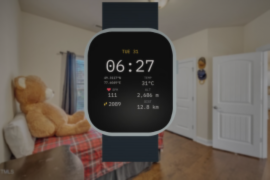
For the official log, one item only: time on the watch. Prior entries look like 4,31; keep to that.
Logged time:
6,27
